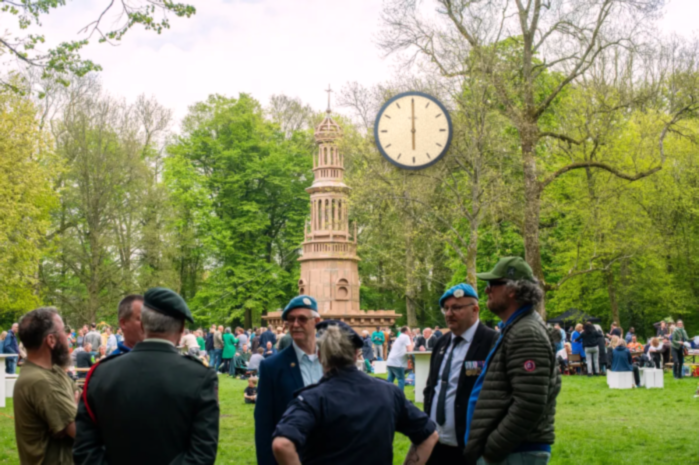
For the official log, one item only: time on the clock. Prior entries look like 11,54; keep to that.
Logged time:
6,00
